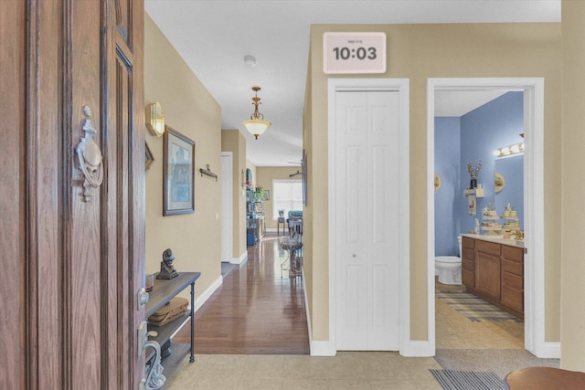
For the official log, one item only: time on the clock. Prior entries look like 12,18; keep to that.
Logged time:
10,03
